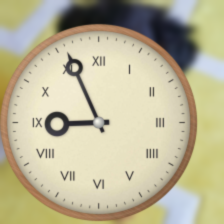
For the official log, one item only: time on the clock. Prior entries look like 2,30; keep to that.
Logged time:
8,56
